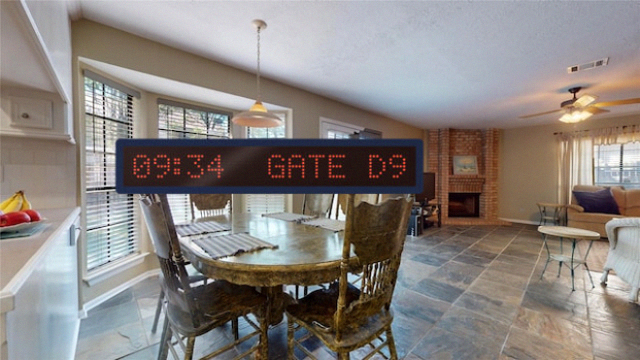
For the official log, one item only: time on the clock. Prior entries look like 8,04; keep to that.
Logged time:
9,34
